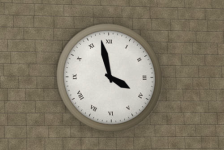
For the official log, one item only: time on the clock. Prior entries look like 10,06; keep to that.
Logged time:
3,58
